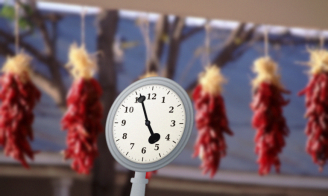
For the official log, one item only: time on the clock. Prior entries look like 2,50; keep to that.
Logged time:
4,56
